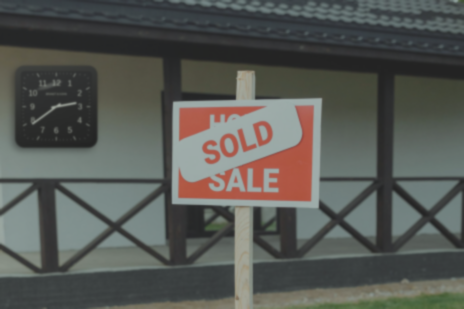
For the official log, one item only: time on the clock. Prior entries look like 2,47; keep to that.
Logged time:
2,39
